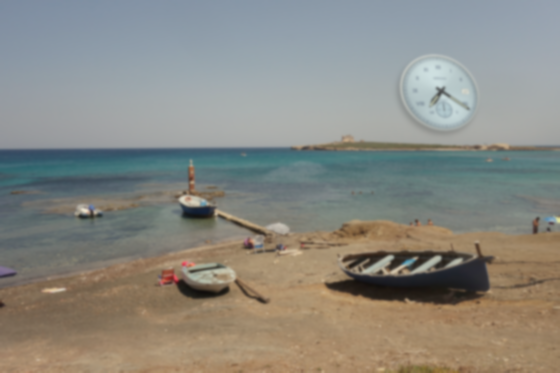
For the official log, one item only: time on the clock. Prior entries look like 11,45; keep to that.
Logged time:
7,21
